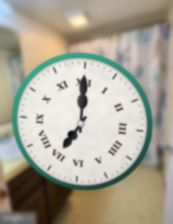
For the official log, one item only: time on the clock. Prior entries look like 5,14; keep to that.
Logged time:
7,00
